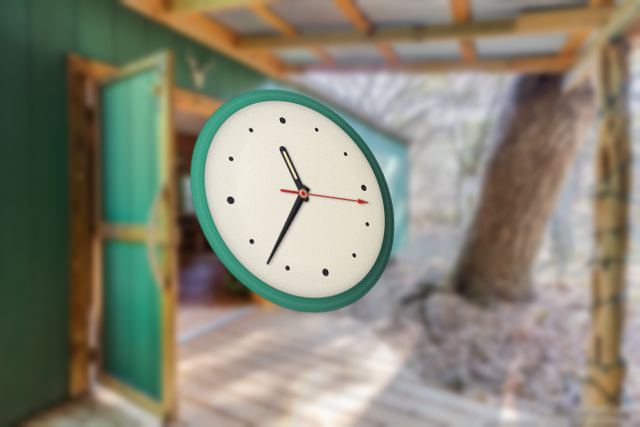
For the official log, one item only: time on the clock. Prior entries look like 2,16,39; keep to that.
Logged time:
11,37,17
